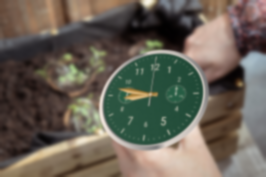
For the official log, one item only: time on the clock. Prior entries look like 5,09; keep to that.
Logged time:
8,47
